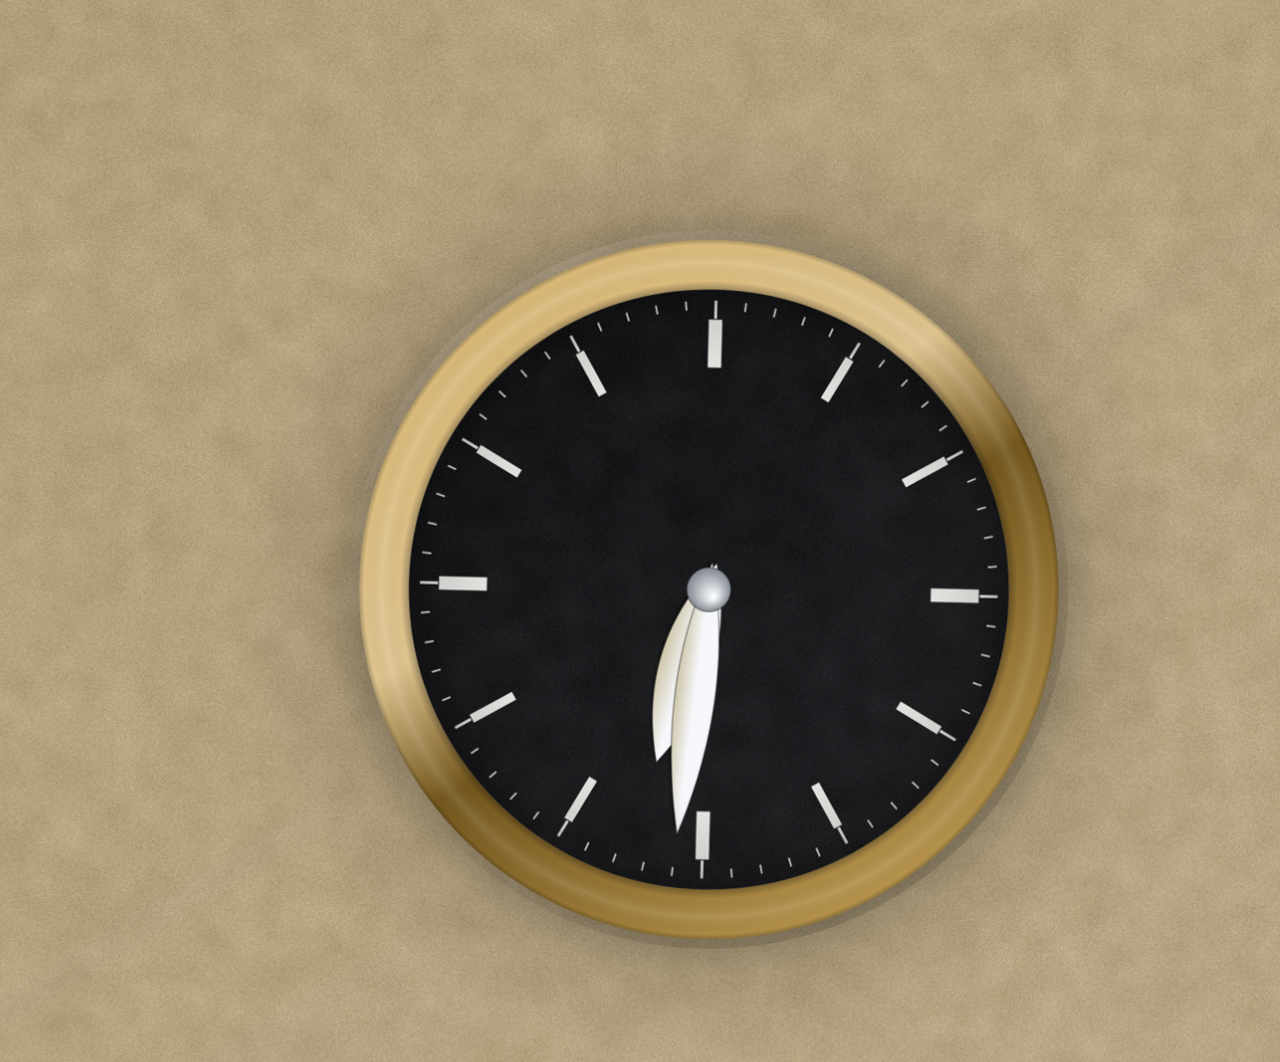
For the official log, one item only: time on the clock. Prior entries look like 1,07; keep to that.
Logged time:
6,31
